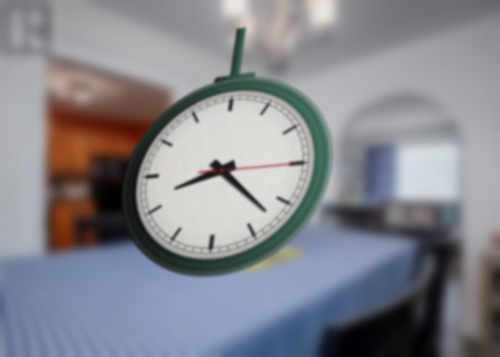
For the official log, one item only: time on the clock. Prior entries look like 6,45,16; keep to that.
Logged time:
8,22,15
